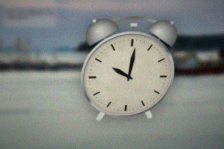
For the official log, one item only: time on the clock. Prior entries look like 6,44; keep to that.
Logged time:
10,01
